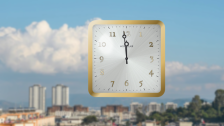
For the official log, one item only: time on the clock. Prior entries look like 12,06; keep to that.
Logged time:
11,59
